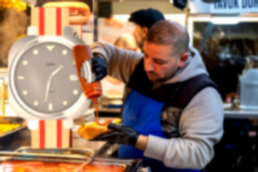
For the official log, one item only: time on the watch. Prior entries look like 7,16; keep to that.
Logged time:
1,32
